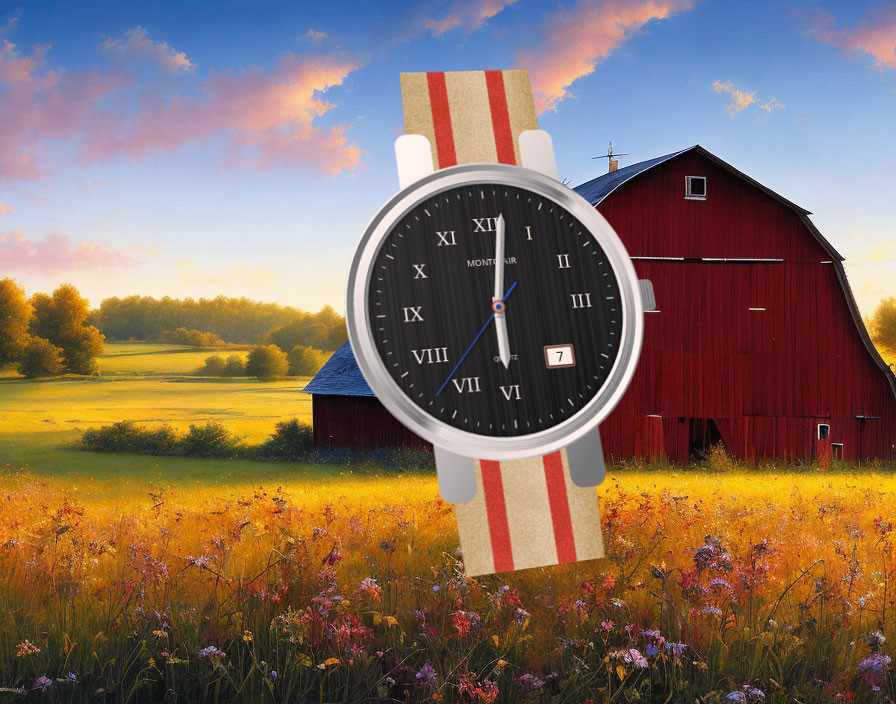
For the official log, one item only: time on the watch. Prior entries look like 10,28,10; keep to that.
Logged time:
6,01,37
